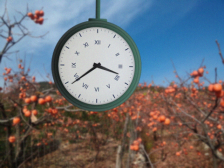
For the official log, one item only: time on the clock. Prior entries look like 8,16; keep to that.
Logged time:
3,39
